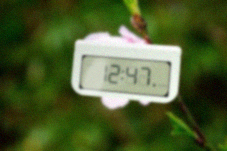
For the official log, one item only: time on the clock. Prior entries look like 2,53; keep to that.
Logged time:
12,47
